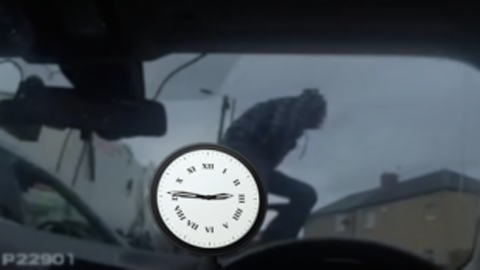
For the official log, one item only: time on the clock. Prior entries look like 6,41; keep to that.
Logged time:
2,46
